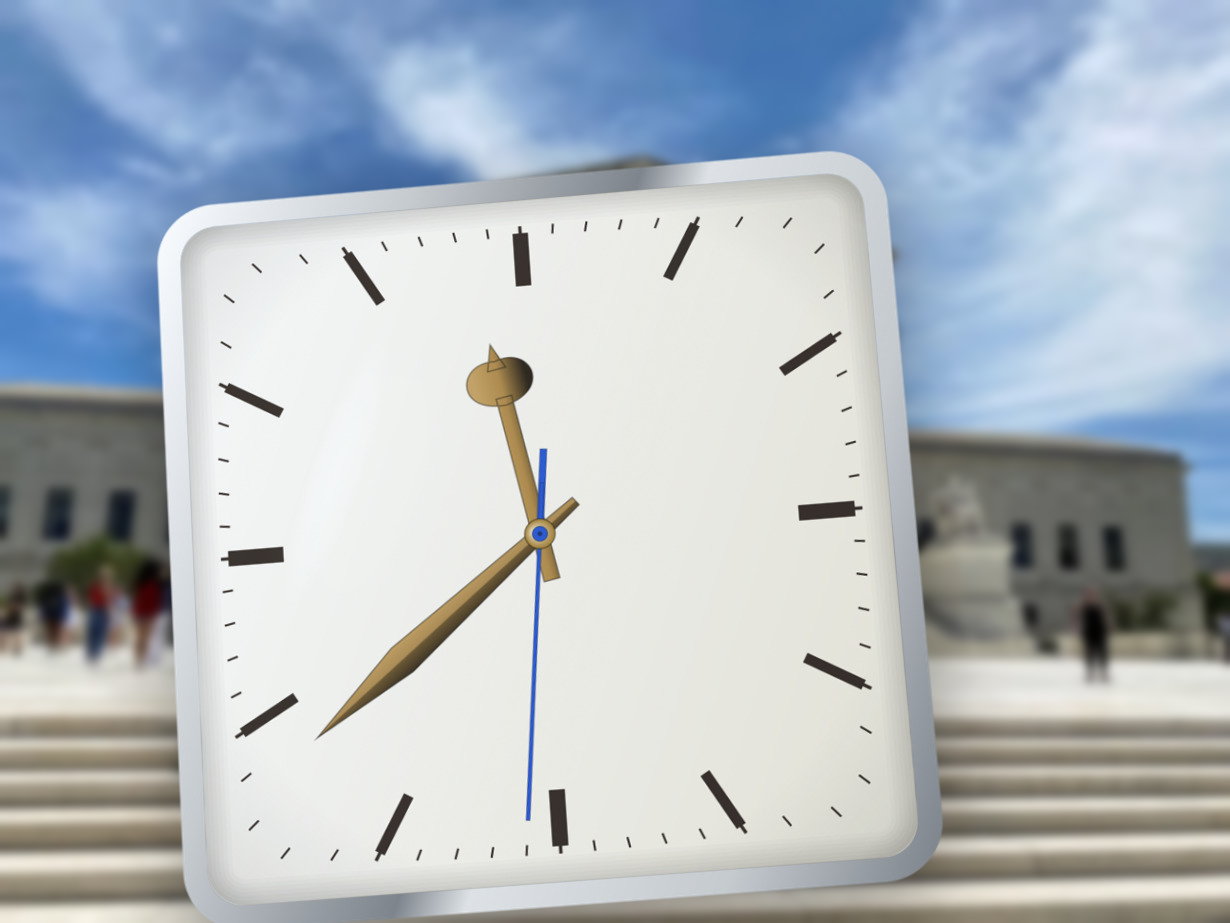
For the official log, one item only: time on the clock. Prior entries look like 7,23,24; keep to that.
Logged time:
11,38,31
